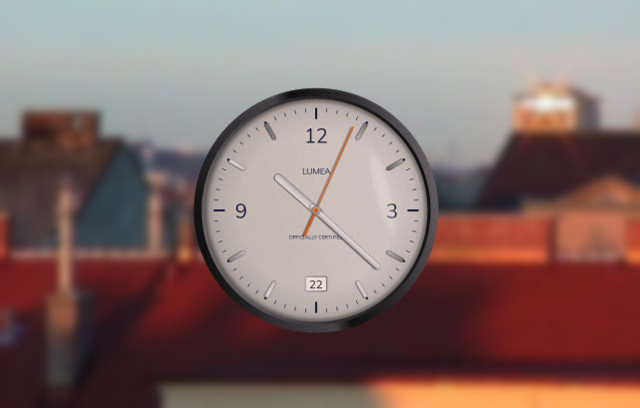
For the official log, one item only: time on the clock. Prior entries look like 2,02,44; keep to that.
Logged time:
10,22,04
